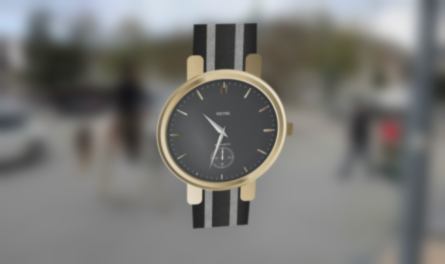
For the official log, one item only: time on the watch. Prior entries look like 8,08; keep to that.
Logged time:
10,33
